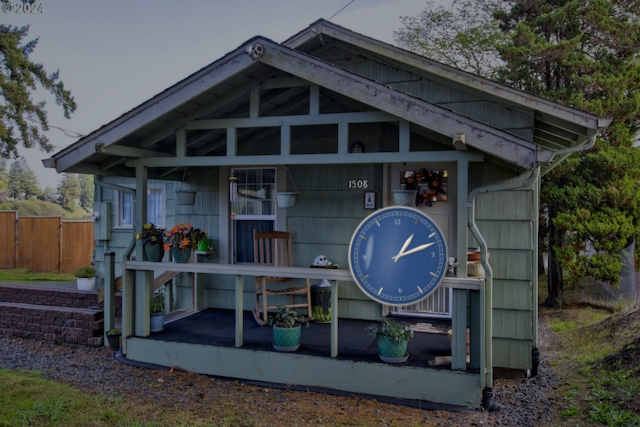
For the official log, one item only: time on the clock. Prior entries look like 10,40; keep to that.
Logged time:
1,12
